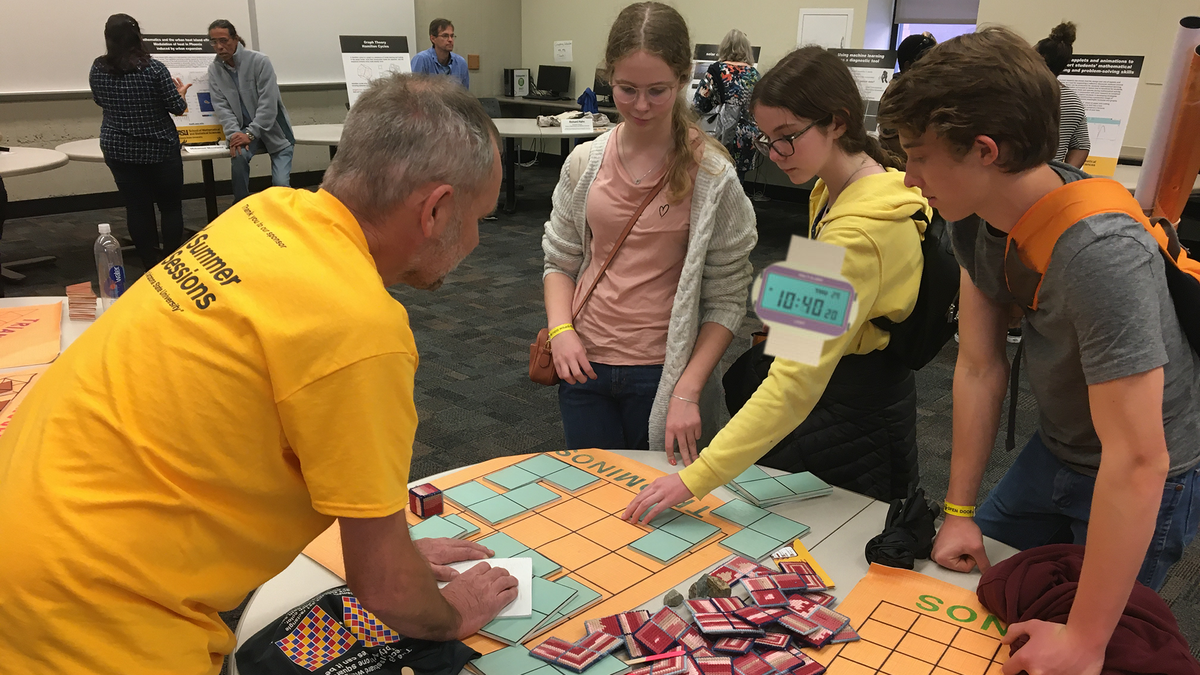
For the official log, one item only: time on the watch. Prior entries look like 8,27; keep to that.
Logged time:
10,40
